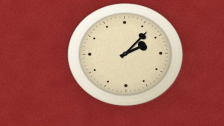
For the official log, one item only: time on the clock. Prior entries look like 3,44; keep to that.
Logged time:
2,07
